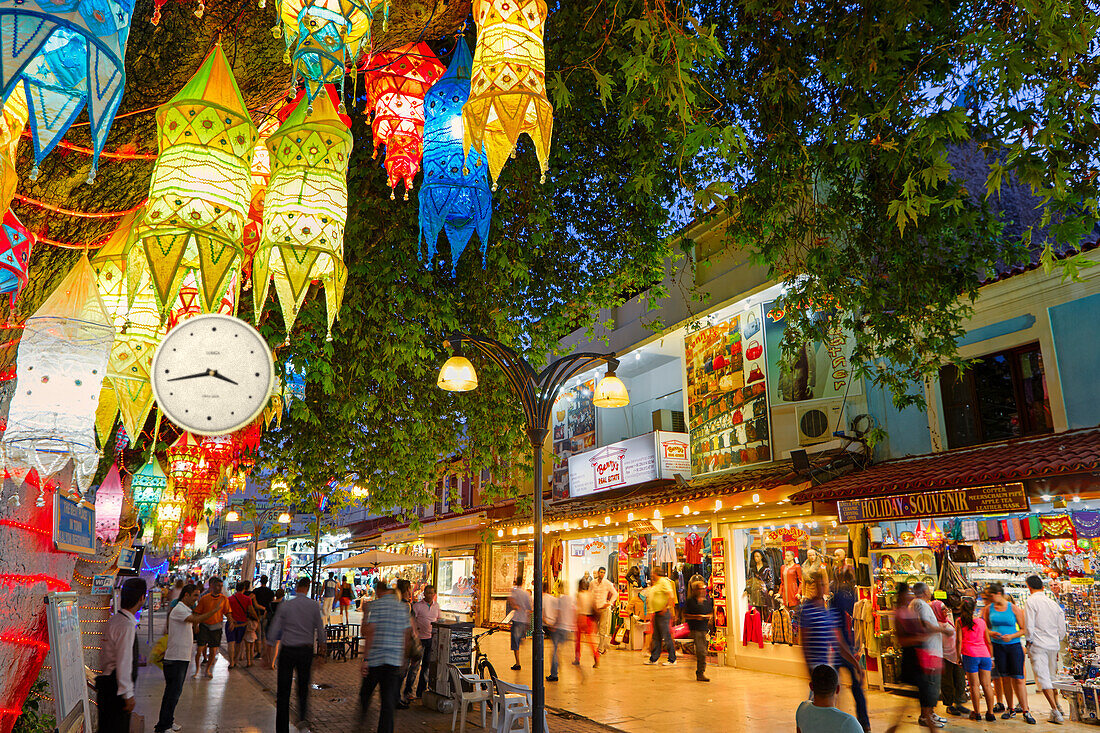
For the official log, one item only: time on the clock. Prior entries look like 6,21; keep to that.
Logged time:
3,43
